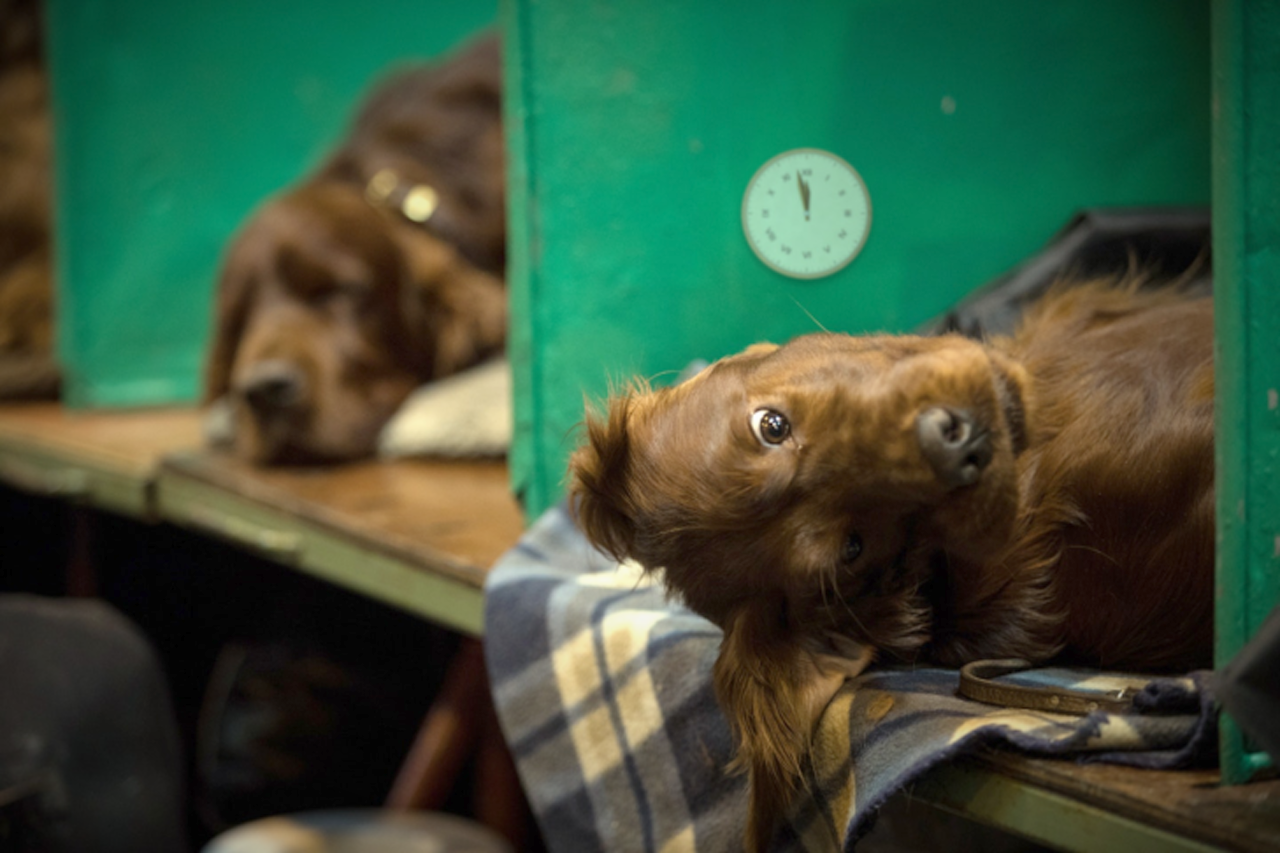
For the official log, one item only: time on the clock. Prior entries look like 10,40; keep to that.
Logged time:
11,58
